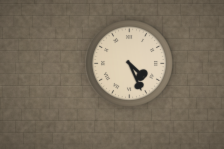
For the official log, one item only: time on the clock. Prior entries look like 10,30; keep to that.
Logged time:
4,26
